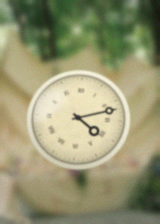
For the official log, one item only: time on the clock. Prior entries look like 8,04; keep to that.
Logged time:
4,12
